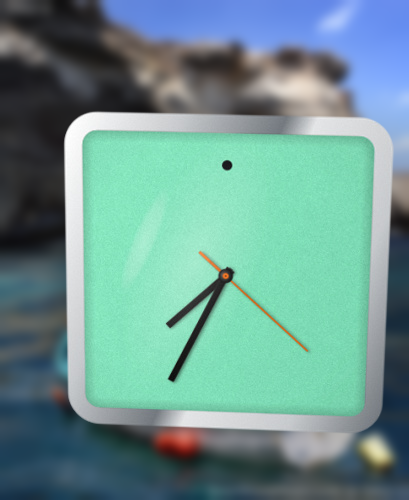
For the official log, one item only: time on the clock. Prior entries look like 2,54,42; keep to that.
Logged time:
7,34,22
